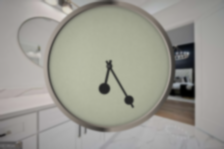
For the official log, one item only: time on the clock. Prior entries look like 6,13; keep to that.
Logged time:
6,25
